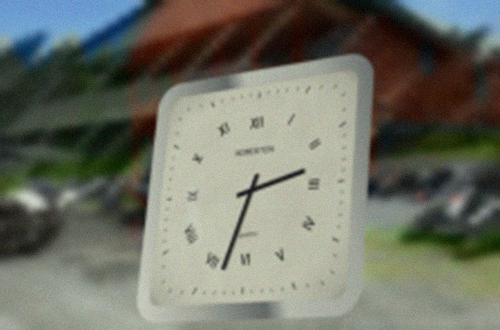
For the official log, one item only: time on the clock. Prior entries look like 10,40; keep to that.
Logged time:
2,33
